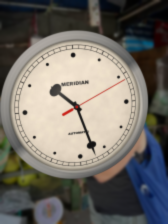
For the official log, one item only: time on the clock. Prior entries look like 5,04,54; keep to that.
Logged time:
10,27,11
